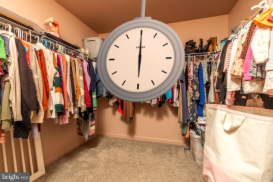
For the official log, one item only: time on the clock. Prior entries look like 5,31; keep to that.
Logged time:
6,00
